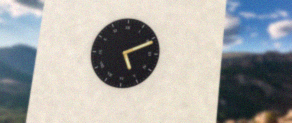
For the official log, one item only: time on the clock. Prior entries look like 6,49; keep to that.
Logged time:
5,11
